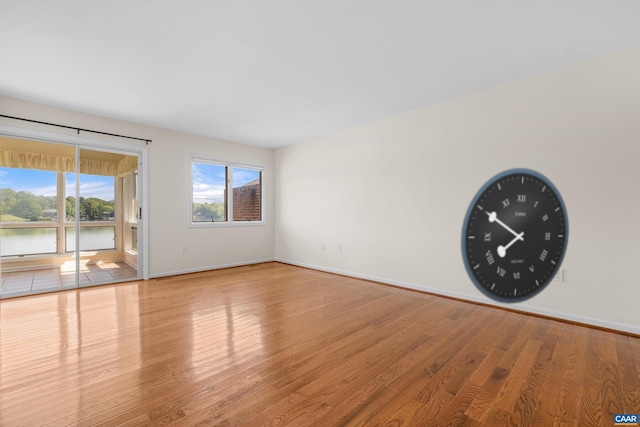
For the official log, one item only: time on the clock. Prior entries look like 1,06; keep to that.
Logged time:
7,50
